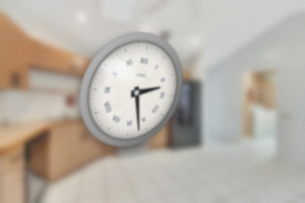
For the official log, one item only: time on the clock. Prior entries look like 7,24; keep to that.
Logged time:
2,27
